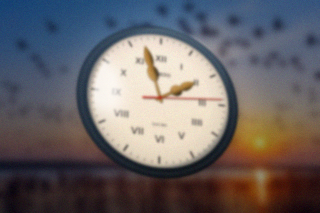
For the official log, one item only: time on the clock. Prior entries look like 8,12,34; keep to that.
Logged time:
1,57,14
